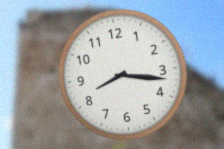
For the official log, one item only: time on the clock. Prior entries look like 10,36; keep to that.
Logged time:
8,17
